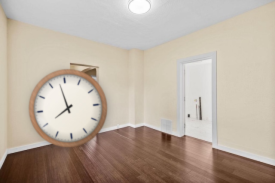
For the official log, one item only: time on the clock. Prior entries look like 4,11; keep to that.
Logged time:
7,58
